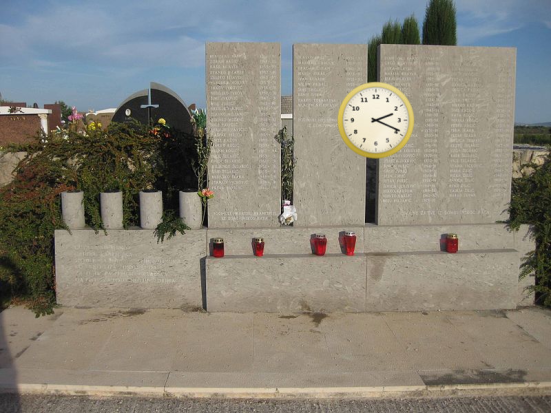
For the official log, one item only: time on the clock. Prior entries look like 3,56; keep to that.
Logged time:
2,19
